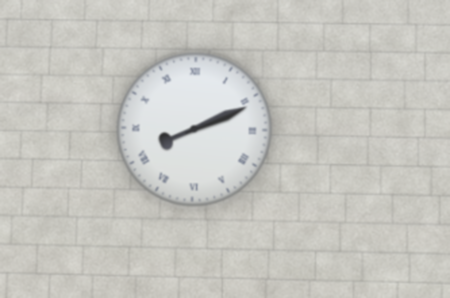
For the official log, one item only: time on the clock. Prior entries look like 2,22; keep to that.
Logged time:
8,11
